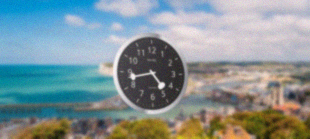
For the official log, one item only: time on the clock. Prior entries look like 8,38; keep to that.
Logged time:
4,43
